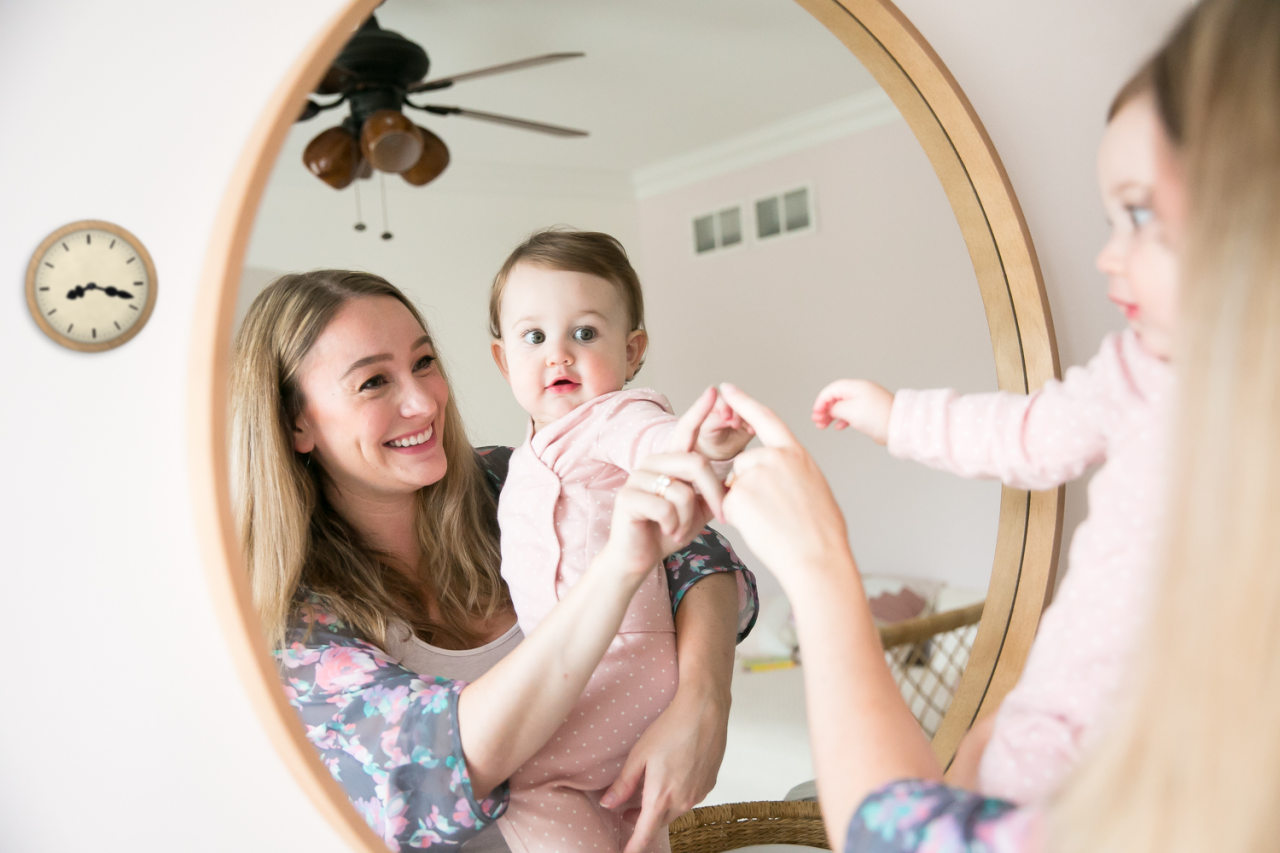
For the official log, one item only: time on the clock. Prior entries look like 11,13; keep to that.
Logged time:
8,18
